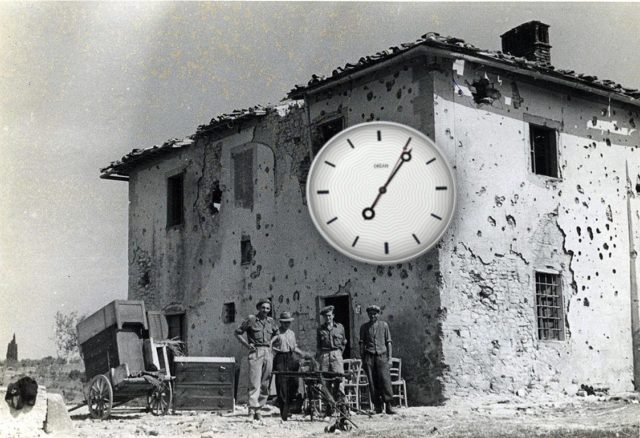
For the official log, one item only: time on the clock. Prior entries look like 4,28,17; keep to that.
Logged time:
7,06,05
